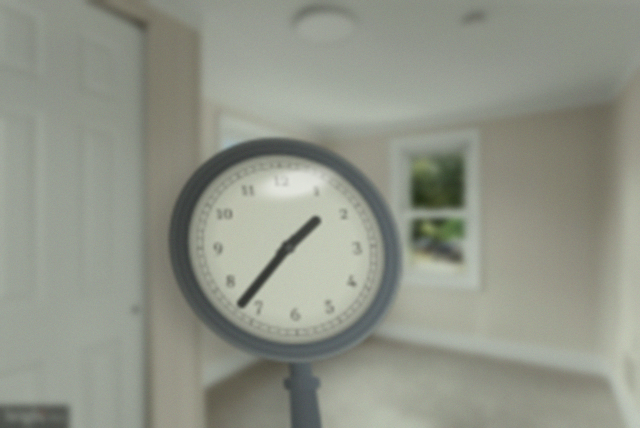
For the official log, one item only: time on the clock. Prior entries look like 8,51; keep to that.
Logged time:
1,37
